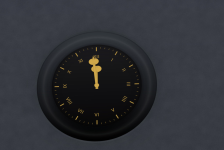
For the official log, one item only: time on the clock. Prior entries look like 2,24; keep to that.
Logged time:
11,59
